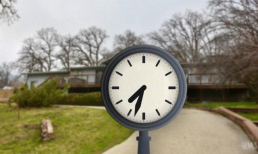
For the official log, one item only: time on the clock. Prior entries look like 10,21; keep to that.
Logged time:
7,33
